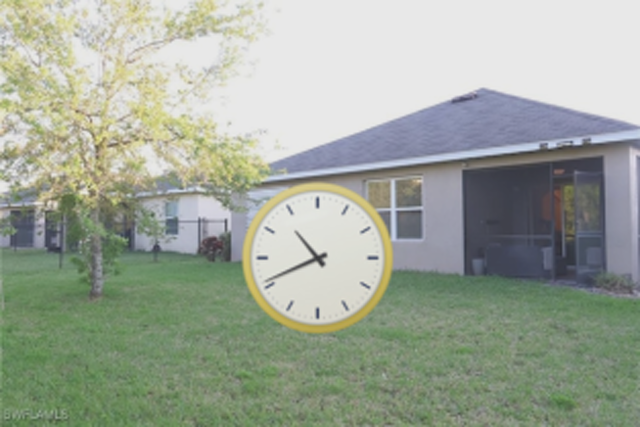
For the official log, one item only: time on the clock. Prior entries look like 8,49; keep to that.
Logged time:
10,41
